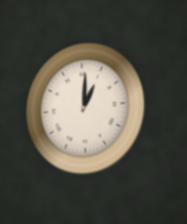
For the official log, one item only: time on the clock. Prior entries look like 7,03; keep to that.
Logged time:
1,01
